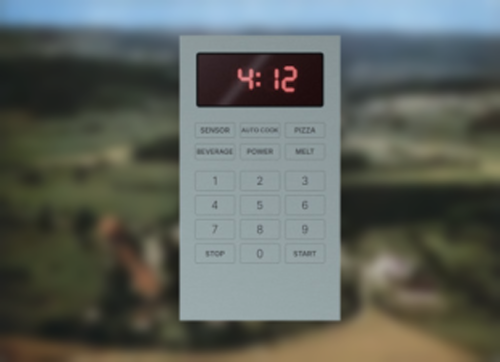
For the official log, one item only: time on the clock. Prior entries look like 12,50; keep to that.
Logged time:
4,12
